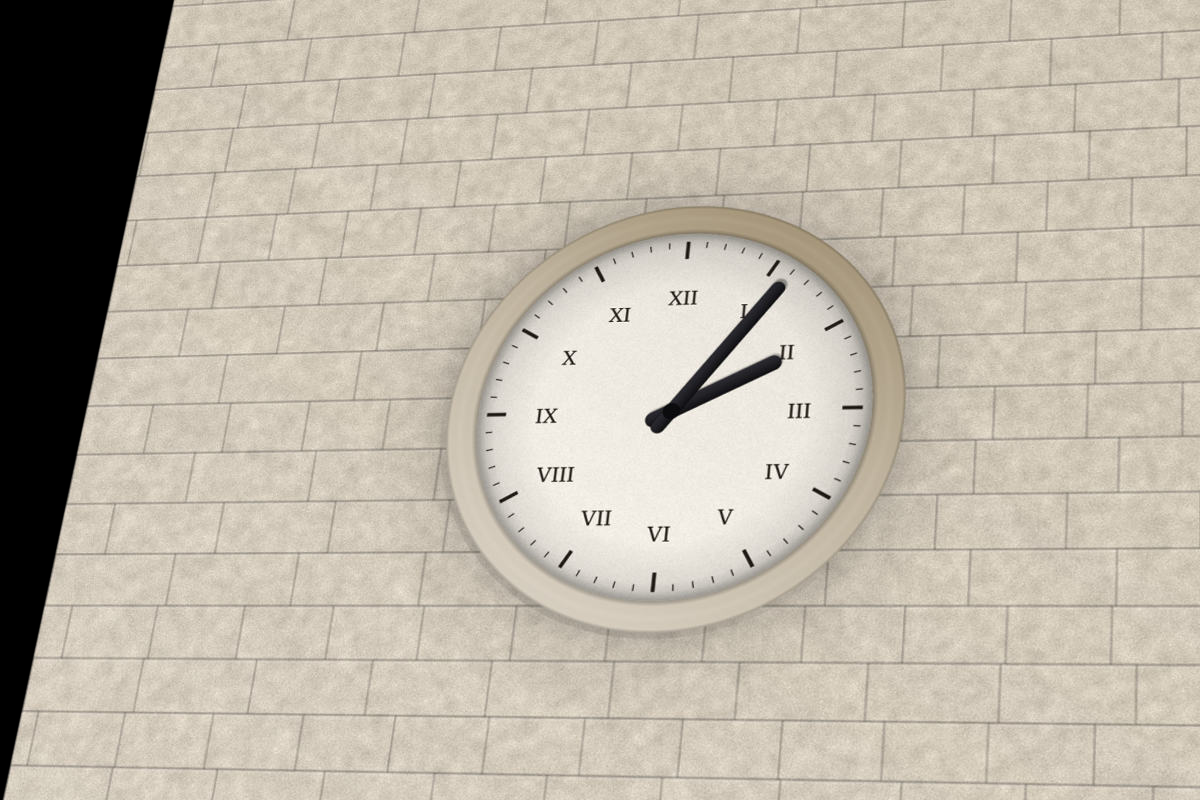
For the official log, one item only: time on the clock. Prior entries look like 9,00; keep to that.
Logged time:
2,06
